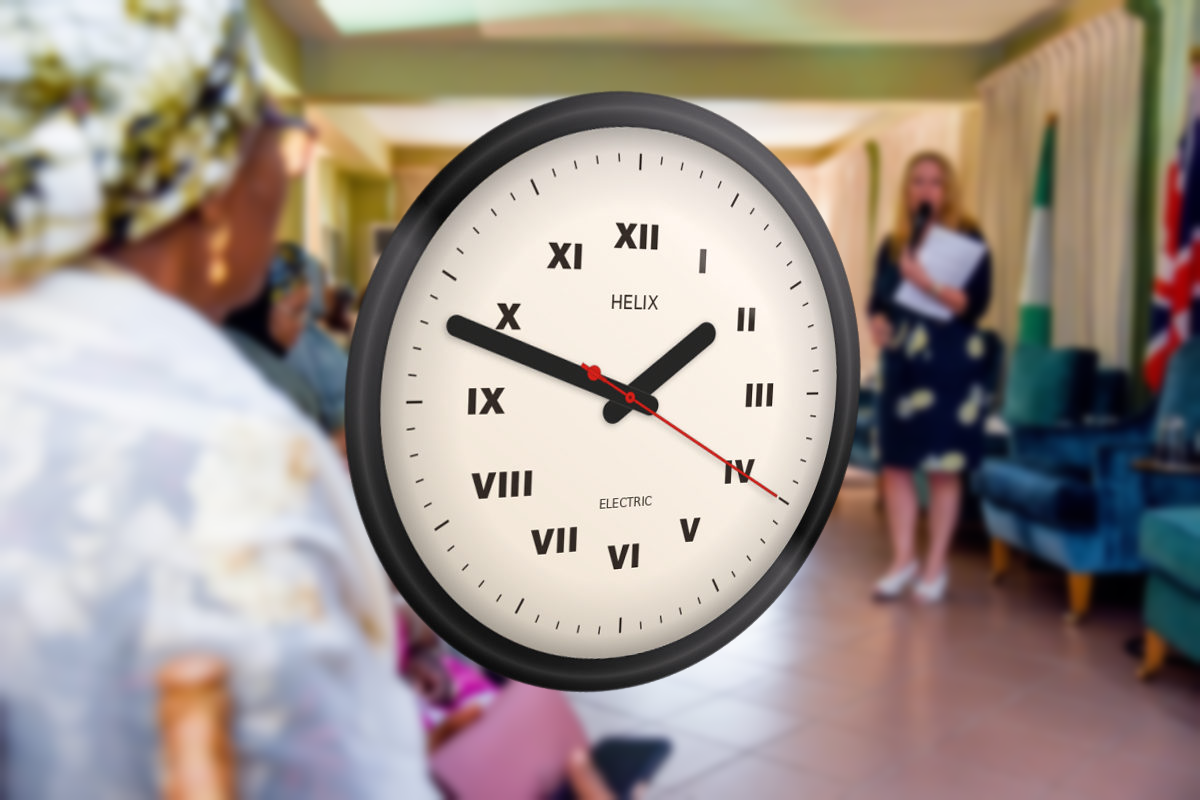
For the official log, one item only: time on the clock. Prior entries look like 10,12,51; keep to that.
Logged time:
1,48,20
